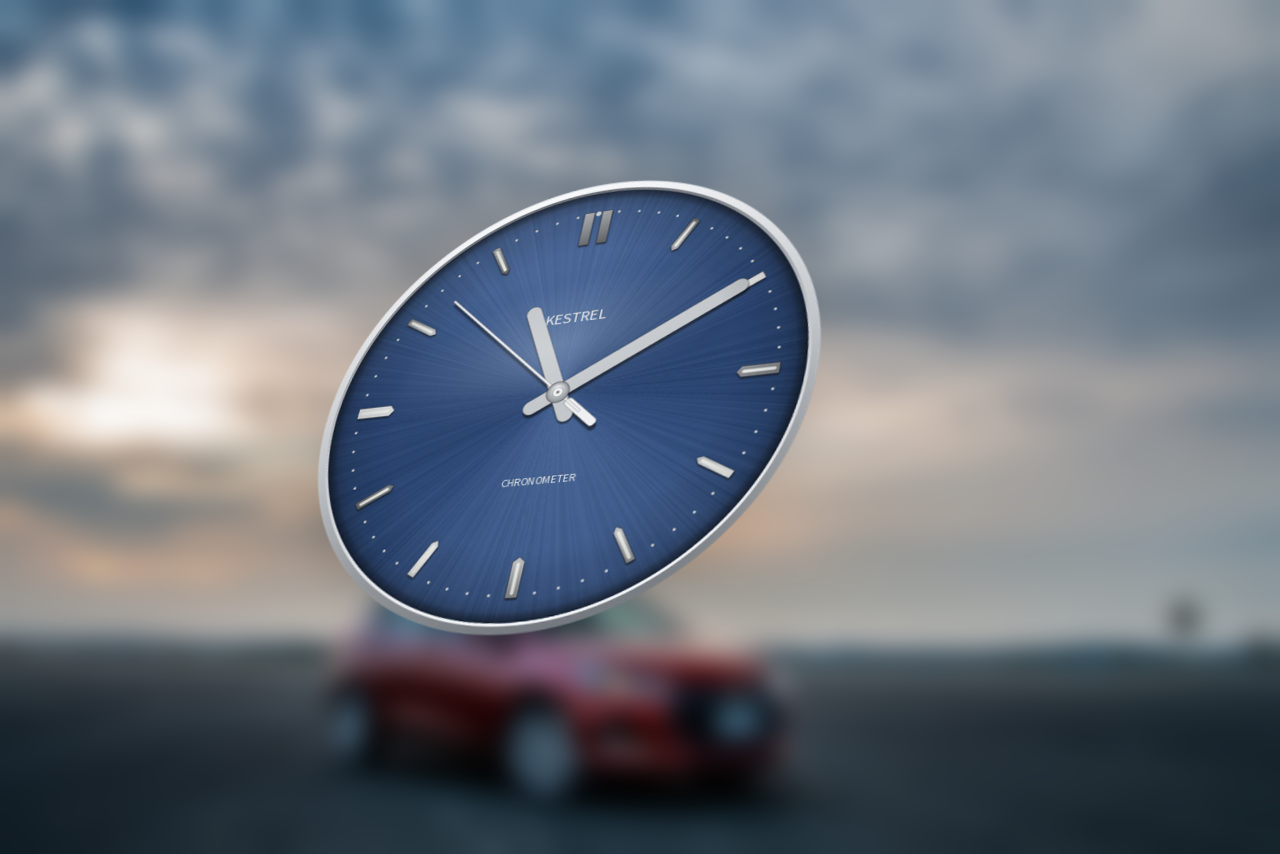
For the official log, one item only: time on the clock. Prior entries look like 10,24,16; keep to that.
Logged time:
11,09,52
